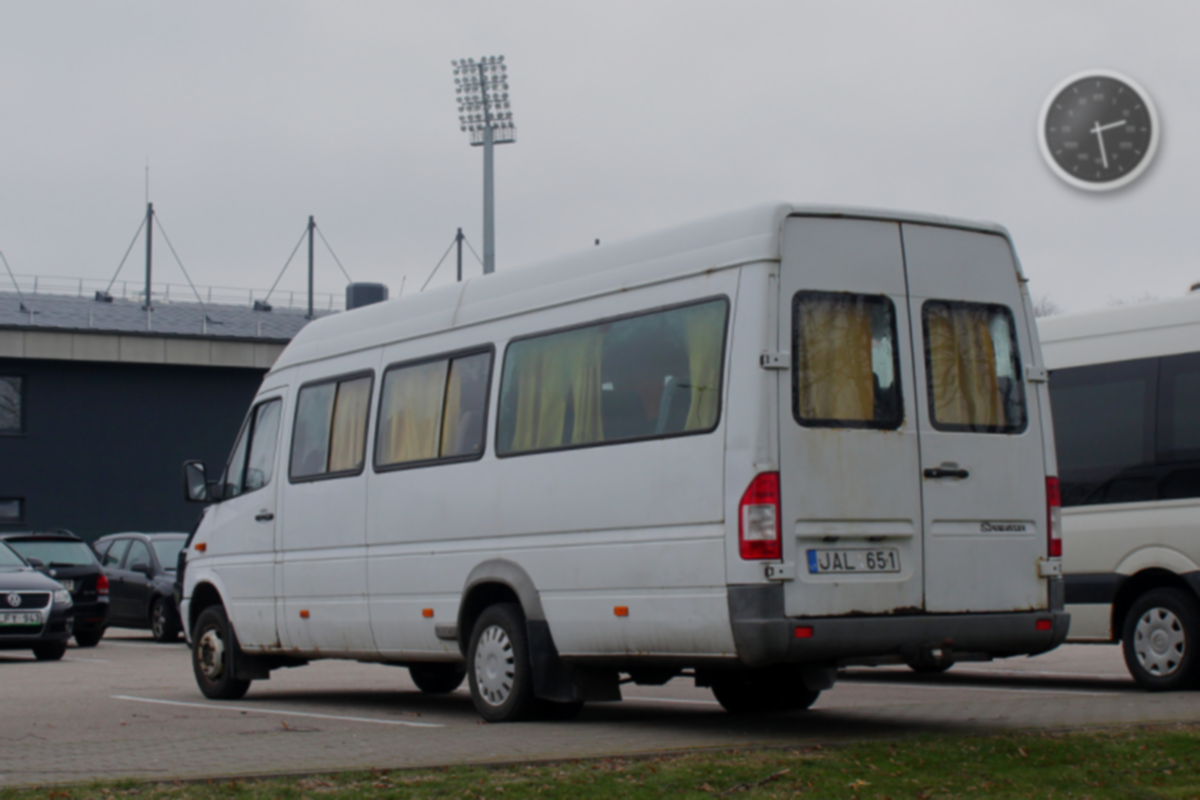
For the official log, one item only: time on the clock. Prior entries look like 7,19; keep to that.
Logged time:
2,28
